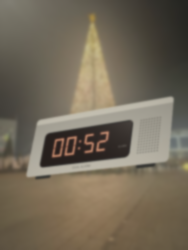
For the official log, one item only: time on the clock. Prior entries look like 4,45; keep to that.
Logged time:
0,52
